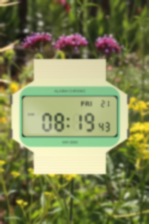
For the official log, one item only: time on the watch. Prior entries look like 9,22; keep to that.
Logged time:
8,19
